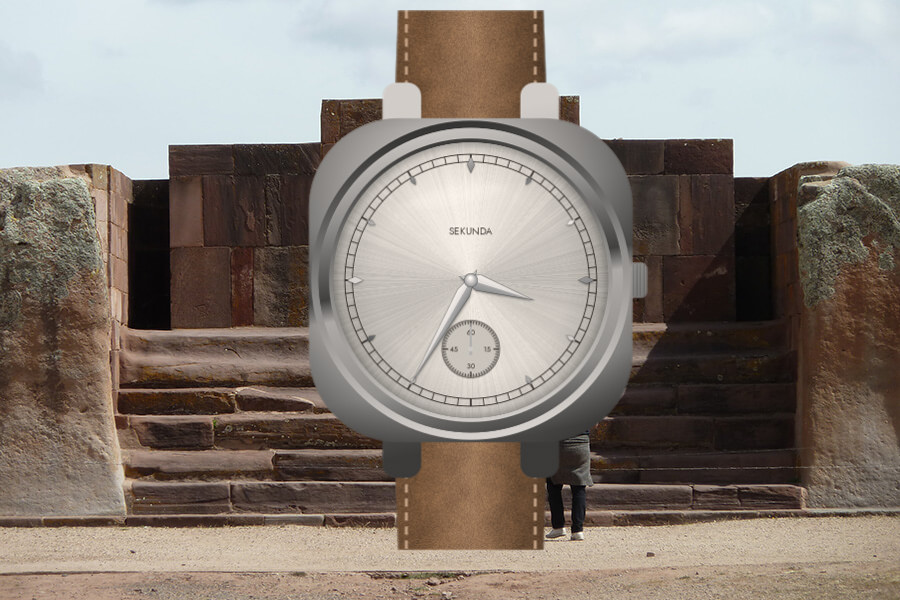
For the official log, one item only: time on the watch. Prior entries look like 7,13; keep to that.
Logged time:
3,35
